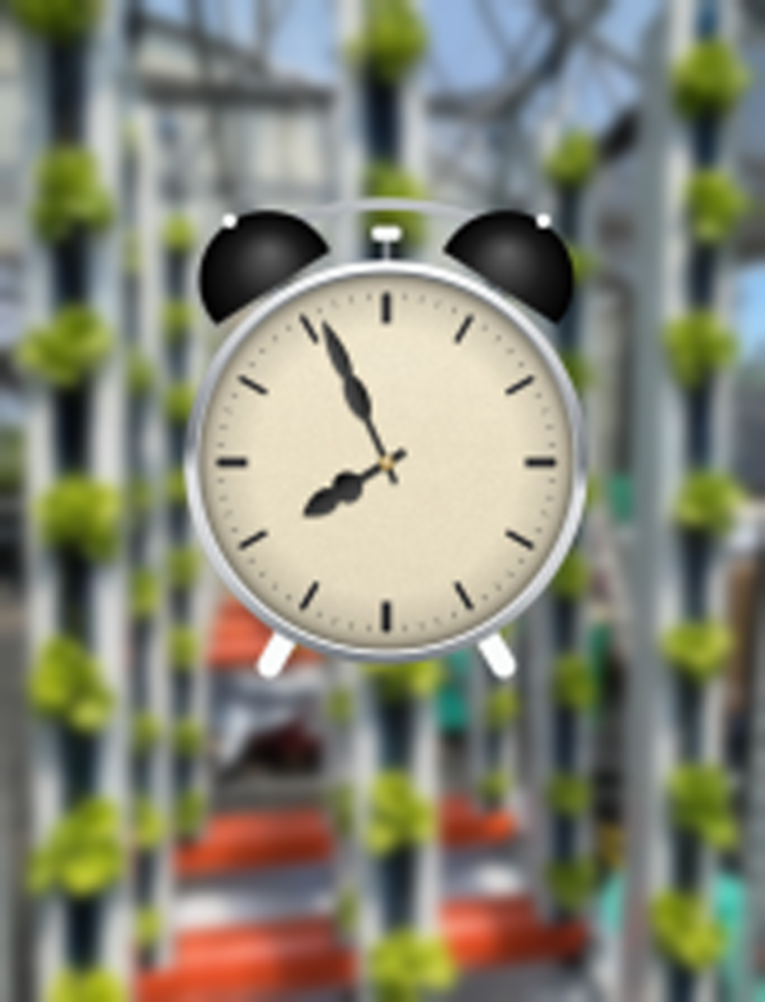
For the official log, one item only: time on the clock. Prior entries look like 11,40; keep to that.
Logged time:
7,56
